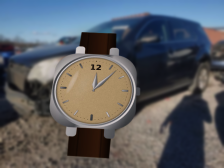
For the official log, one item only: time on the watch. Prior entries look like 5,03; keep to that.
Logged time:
12,07
